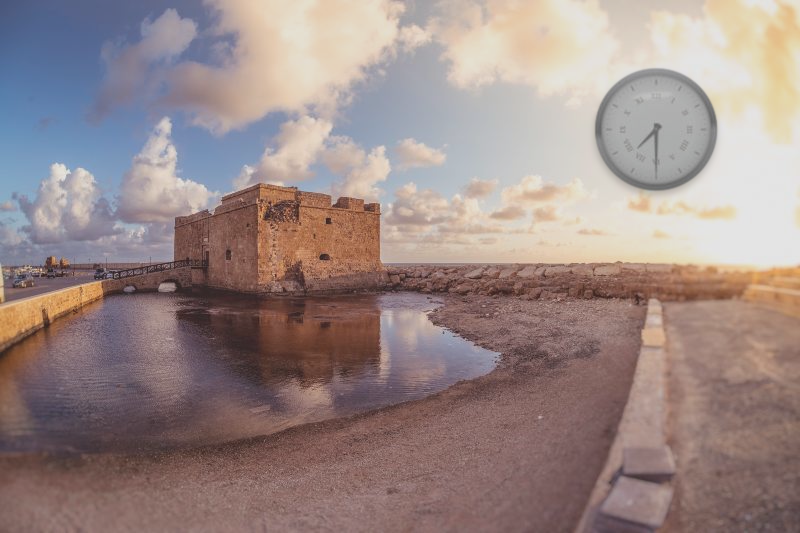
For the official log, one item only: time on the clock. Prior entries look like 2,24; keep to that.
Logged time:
7,30
